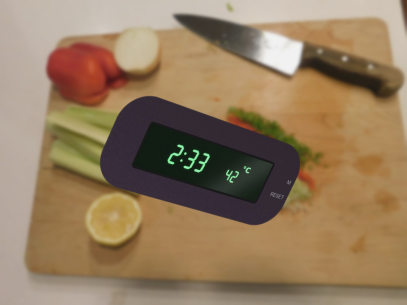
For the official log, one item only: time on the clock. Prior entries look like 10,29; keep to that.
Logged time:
2,33
